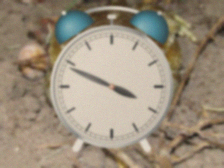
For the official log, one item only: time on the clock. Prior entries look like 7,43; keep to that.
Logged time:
3,49
